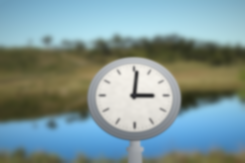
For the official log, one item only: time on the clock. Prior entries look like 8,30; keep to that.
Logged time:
3,01
